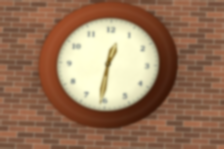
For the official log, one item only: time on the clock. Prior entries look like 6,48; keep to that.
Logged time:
12,31
